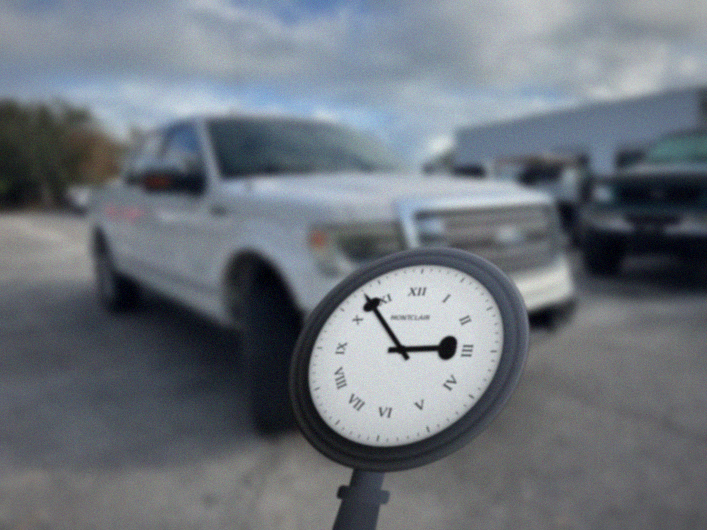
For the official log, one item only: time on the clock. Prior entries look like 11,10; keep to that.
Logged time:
2,53
